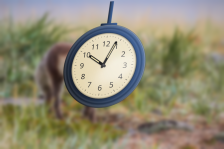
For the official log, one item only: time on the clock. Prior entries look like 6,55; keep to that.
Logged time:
10,04
